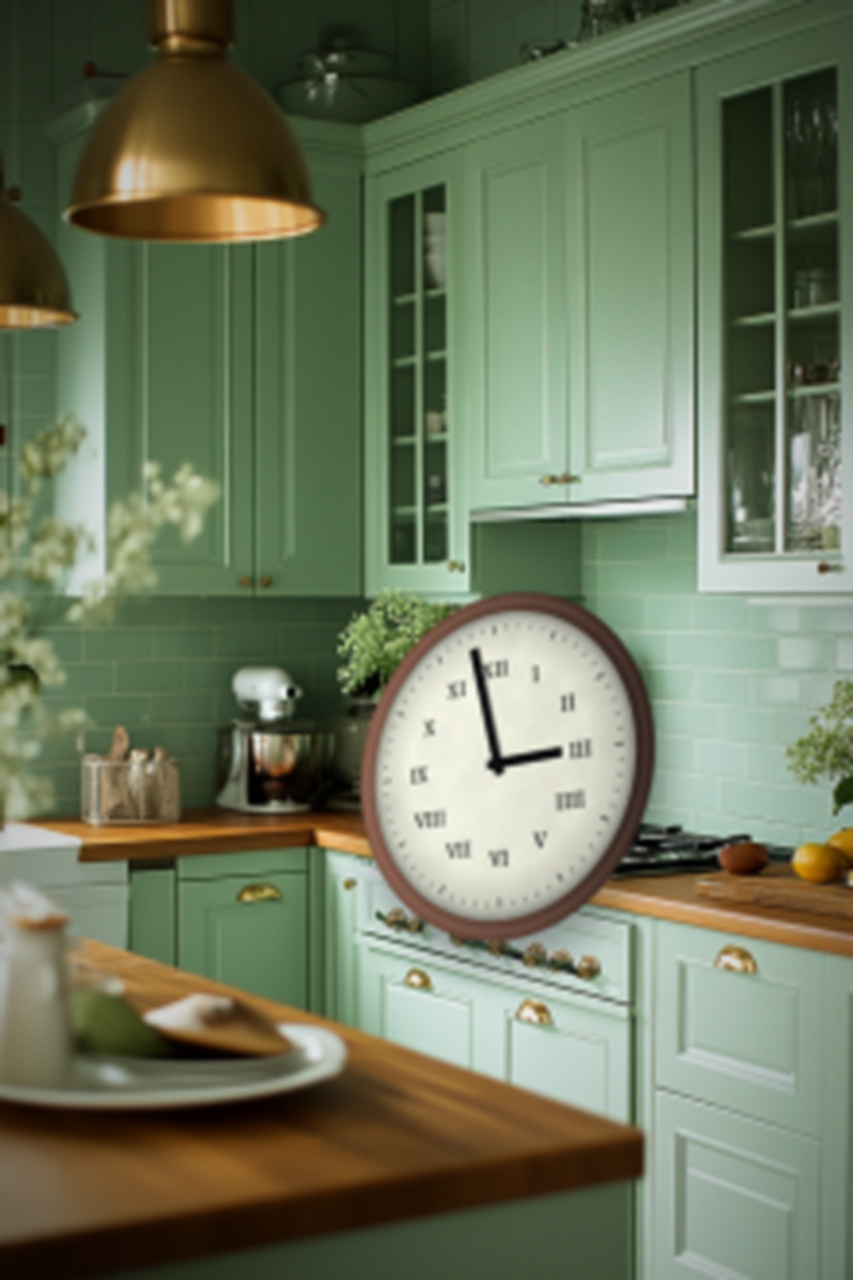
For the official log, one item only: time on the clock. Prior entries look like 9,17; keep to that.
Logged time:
2,58
